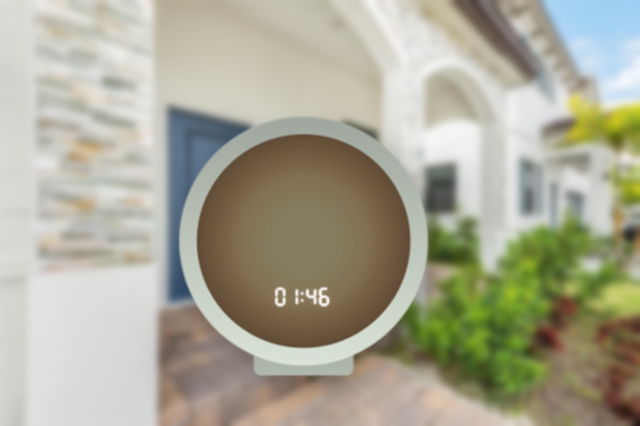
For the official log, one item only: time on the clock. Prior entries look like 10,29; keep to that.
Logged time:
1,46
